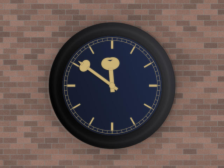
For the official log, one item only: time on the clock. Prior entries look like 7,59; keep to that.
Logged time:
11,51
